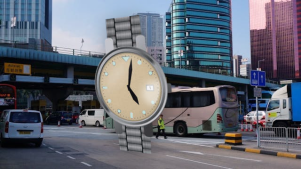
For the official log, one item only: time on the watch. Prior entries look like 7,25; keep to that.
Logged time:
5,02
